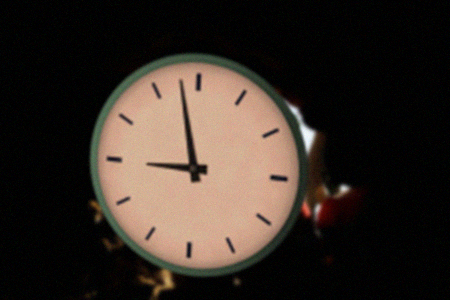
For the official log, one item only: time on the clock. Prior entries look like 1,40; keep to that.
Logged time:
8,58
